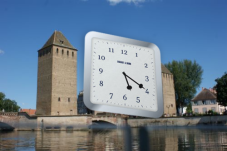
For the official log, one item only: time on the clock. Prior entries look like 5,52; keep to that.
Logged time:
5,20
